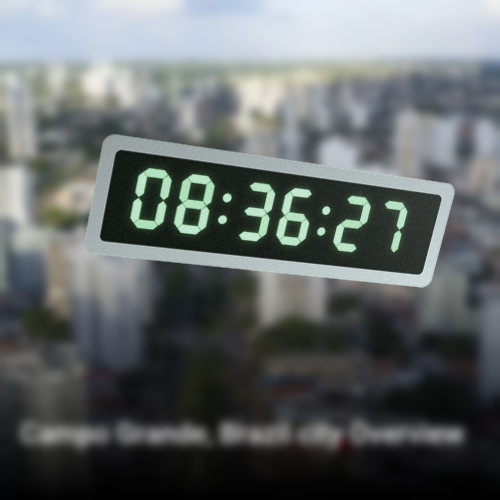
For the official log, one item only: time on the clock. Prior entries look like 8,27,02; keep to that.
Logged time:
8,36,27
